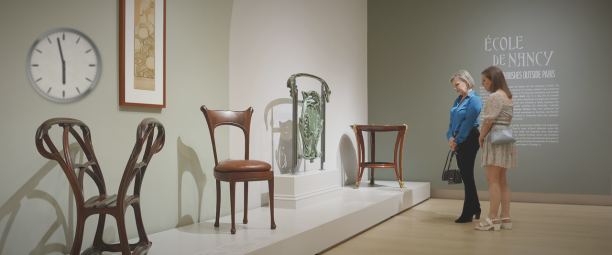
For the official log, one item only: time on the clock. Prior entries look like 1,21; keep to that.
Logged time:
5,58
